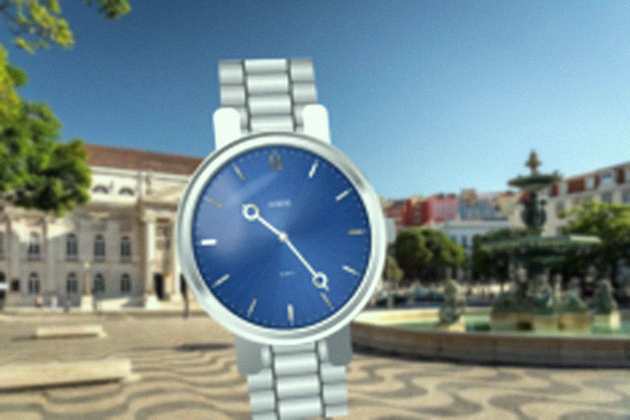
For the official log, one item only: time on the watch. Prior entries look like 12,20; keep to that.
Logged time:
10,24
